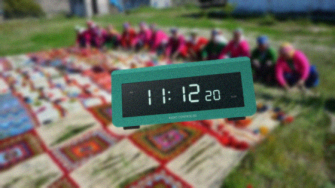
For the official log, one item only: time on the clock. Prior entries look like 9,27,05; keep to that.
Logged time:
11,12,20
